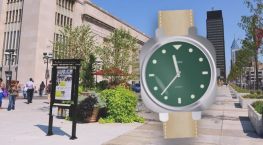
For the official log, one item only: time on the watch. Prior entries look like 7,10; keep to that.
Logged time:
11,37
